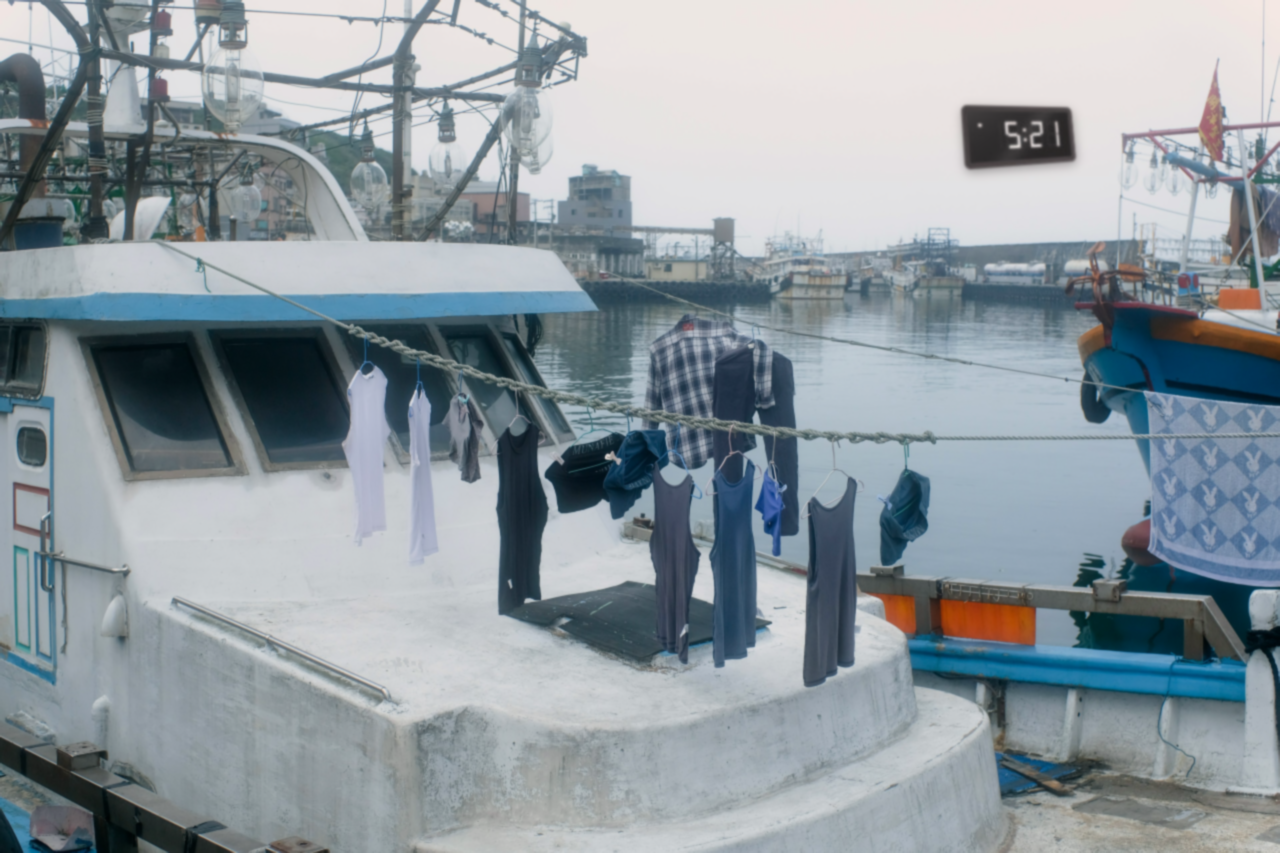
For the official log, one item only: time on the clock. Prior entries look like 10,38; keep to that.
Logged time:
5,21
